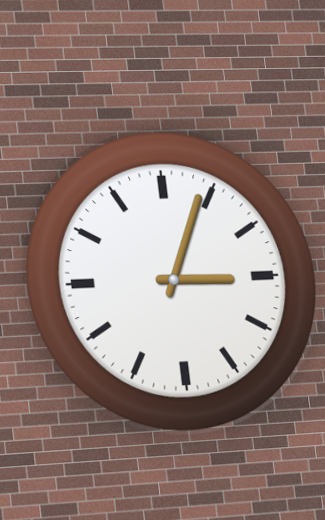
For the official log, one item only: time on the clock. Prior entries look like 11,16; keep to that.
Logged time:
3,04
